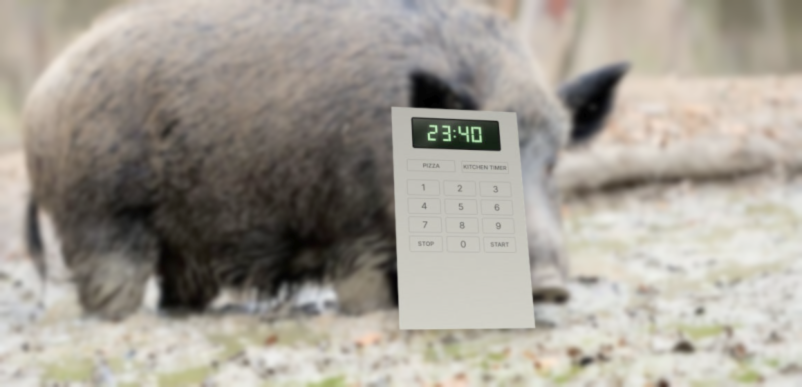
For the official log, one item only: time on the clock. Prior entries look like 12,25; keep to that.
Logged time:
23,40
